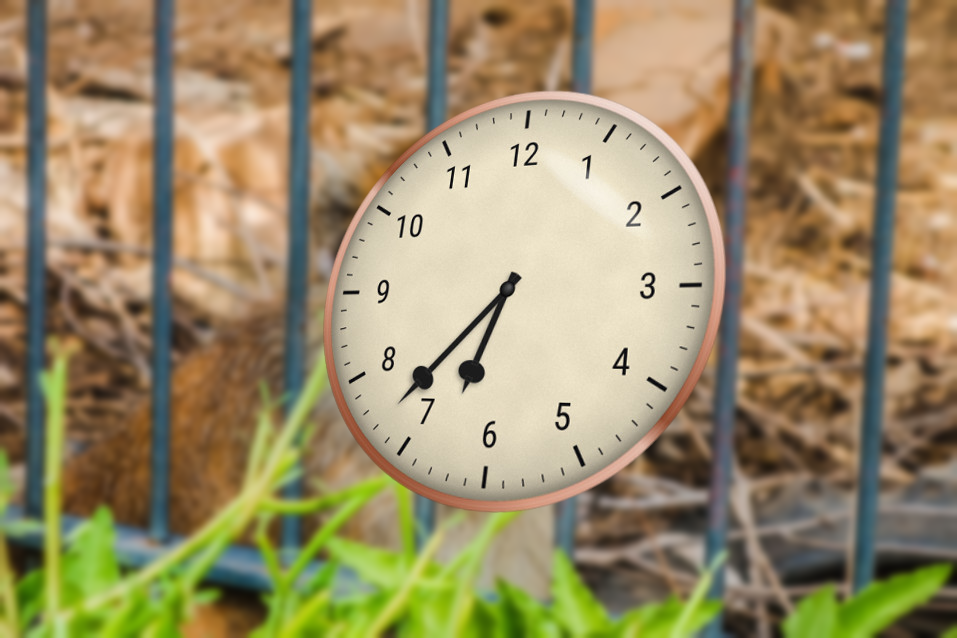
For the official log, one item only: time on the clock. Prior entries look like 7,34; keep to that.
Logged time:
6,37
